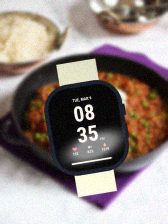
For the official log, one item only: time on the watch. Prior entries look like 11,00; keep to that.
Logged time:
8,35
